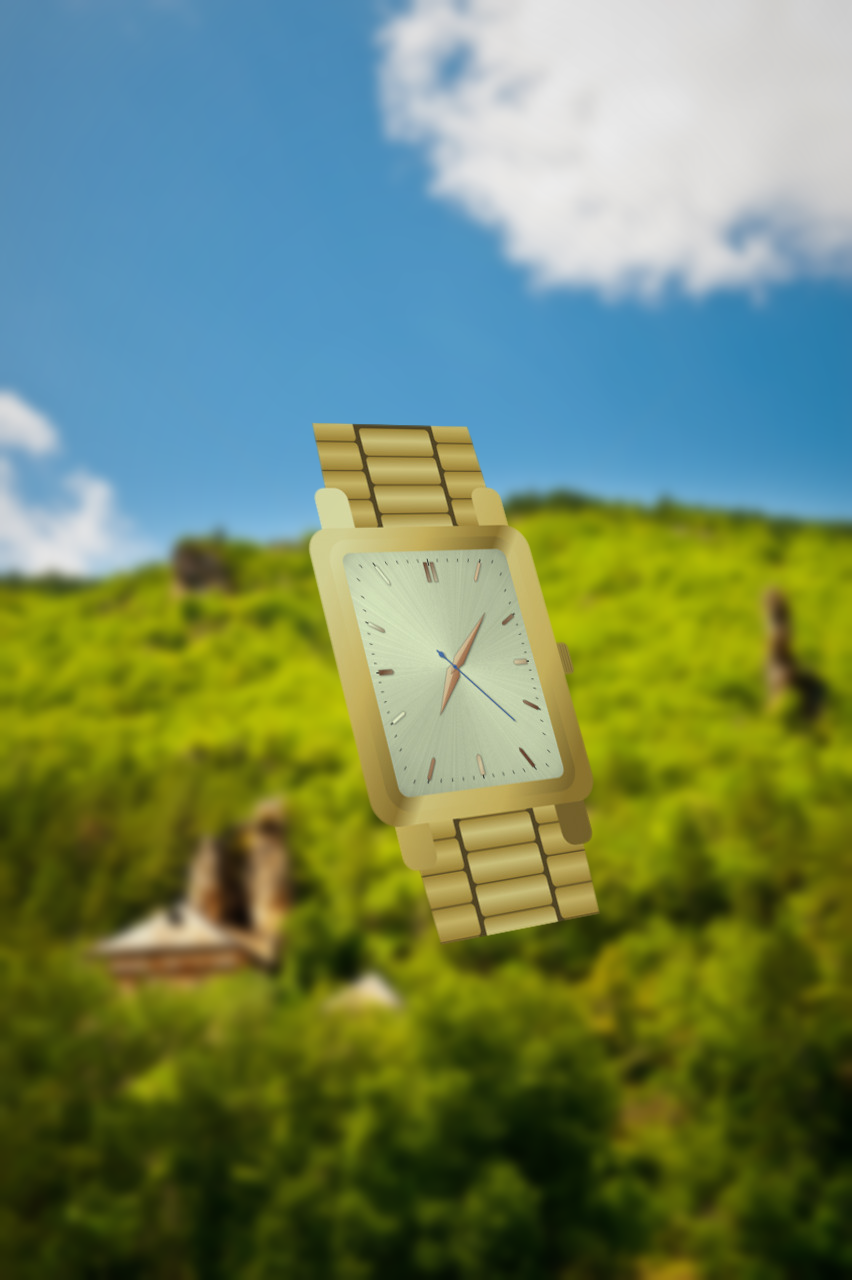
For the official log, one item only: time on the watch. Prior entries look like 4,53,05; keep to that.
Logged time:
7,07,23
